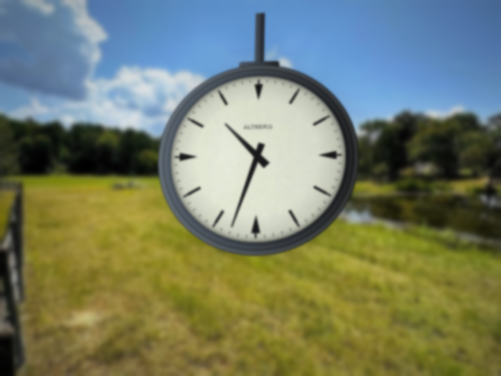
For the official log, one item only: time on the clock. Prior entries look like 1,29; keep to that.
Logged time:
10,33
